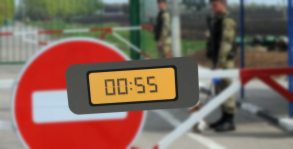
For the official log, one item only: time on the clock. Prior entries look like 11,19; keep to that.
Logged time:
0,55
